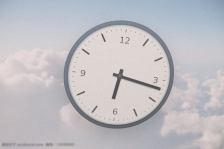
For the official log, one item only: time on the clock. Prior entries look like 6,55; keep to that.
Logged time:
6,17
